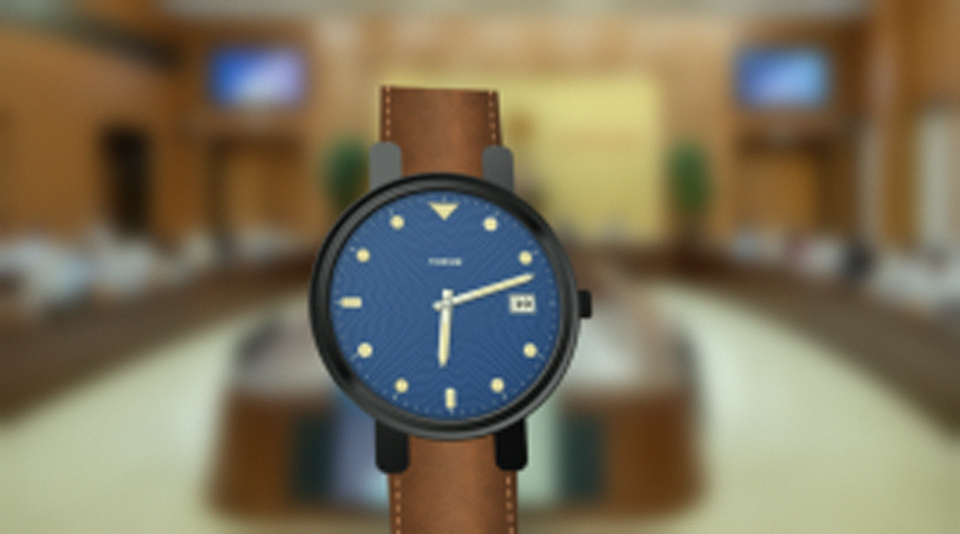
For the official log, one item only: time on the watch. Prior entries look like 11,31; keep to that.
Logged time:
6,12
